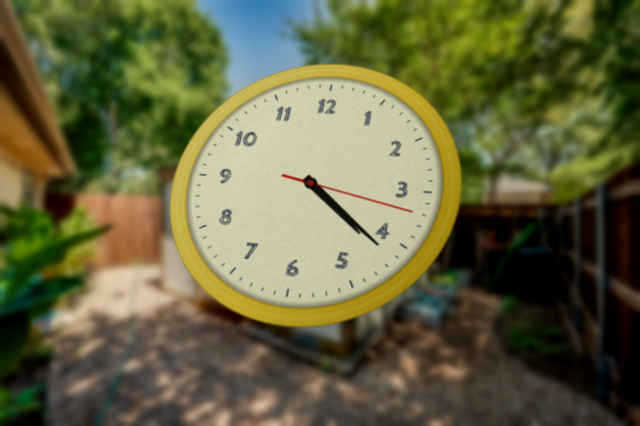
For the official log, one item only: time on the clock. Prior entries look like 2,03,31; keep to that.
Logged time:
4,21,17
